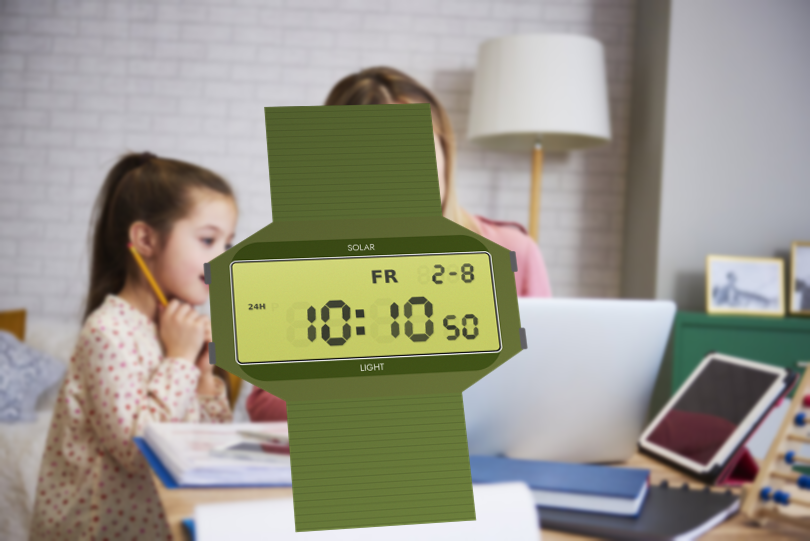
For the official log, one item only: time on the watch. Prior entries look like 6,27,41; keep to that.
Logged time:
10,10,50
